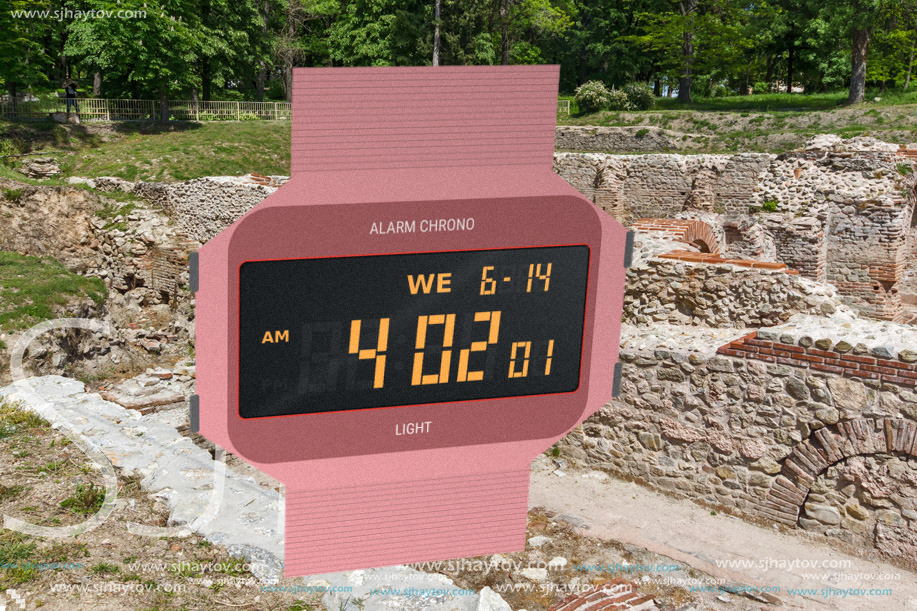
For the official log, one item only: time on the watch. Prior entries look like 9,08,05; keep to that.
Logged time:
4,02,01
